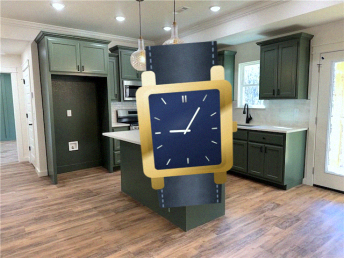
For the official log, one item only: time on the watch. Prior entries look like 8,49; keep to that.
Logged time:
9,05
